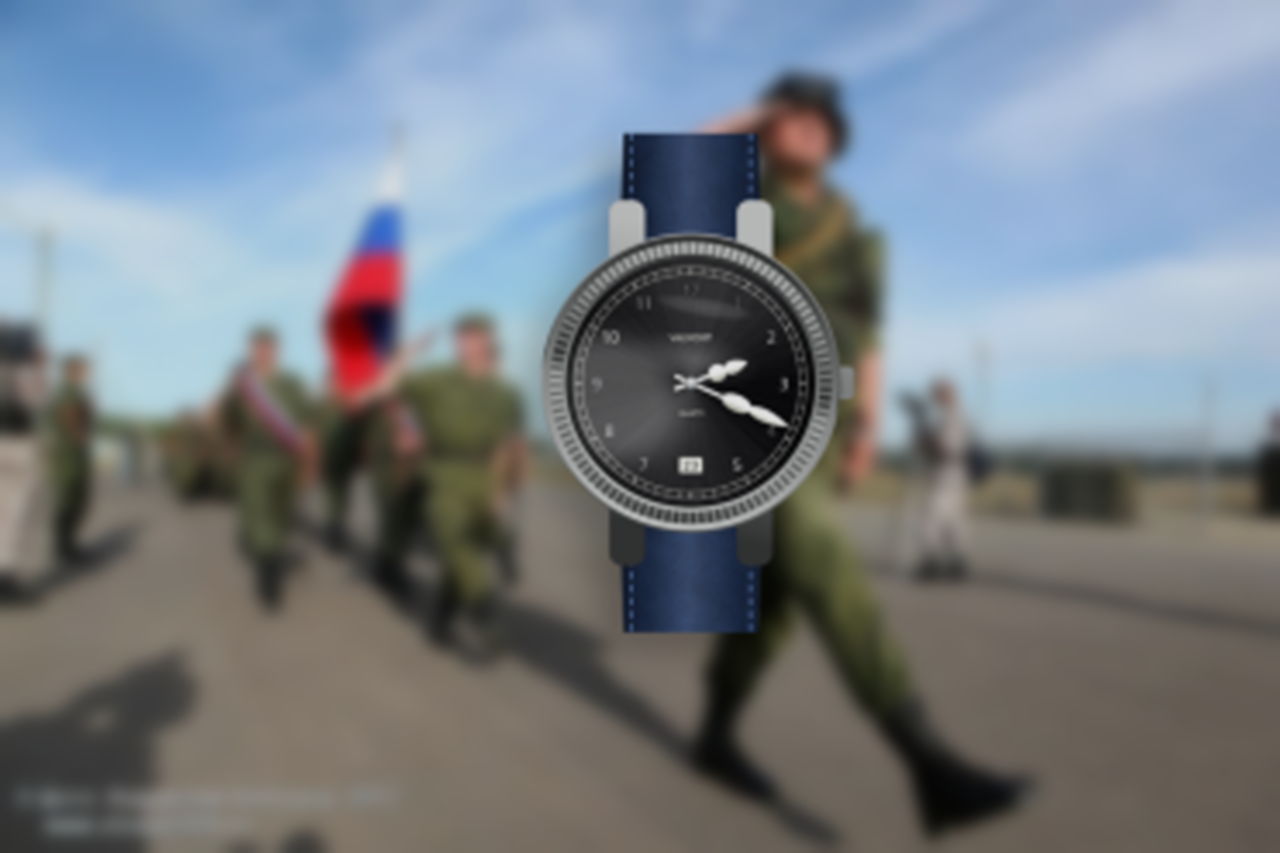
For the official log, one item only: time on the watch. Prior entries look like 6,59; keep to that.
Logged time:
2,19
